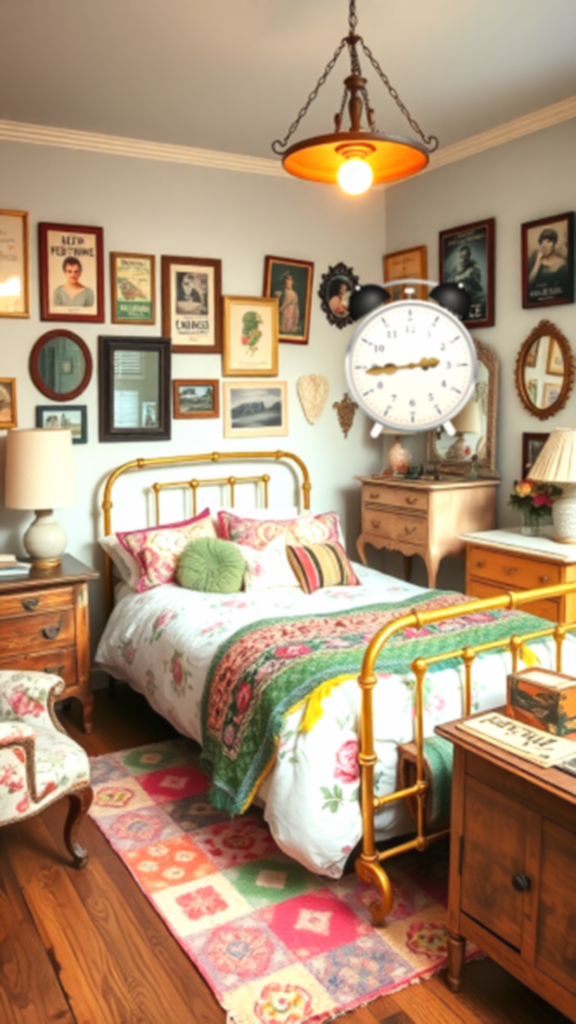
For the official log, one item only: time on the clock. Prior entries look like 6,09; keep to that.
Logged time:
2,44
